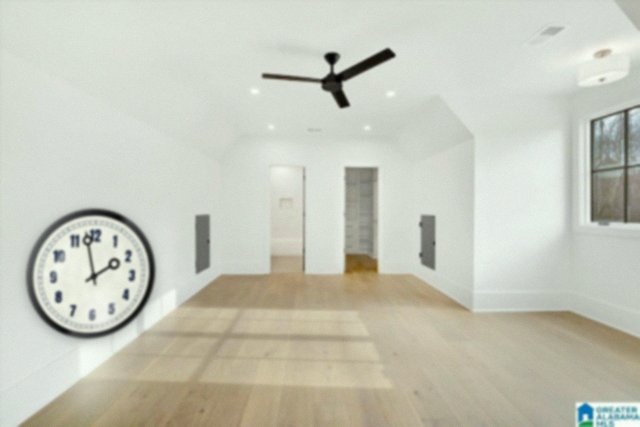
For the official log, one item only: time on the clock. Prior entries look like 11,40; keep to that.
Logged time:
1,58
